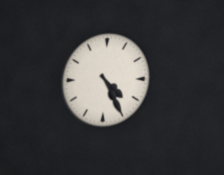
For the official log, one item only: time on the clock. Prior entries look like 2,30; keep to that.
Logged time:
4,25
